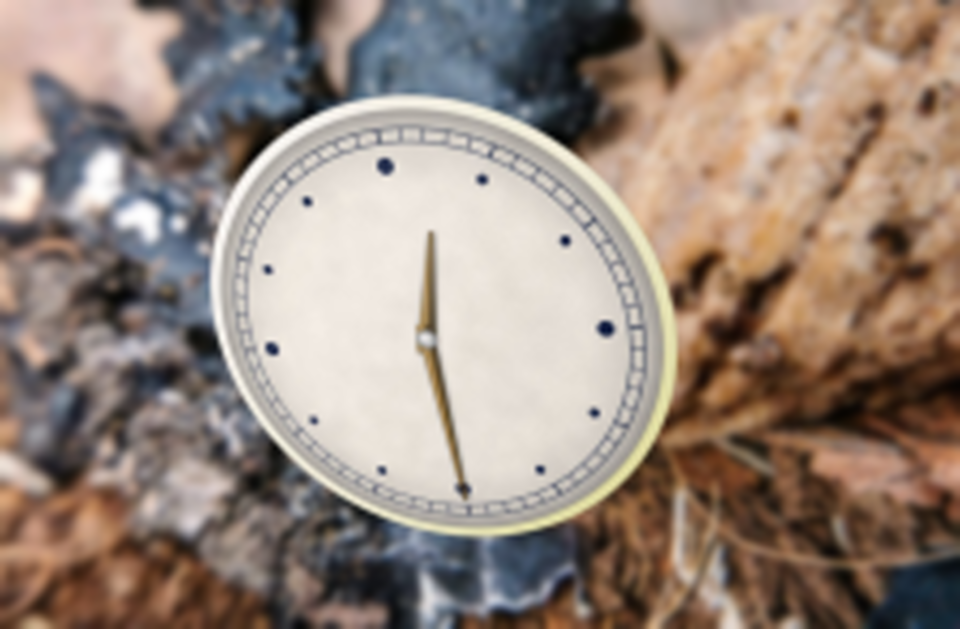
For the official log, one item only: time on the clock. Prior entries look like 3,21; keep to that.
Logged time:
12,30
